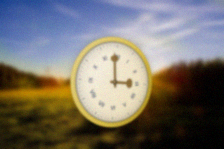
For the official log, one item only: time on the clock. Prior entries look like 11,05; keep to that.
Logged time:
2,59
